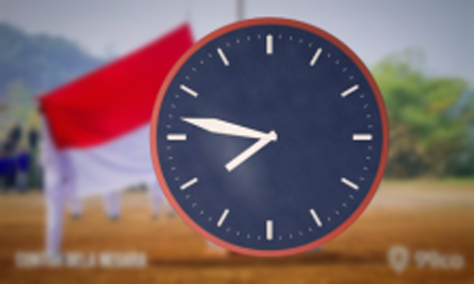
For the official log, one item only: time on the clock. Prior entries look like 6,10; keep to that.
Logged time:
7,47
